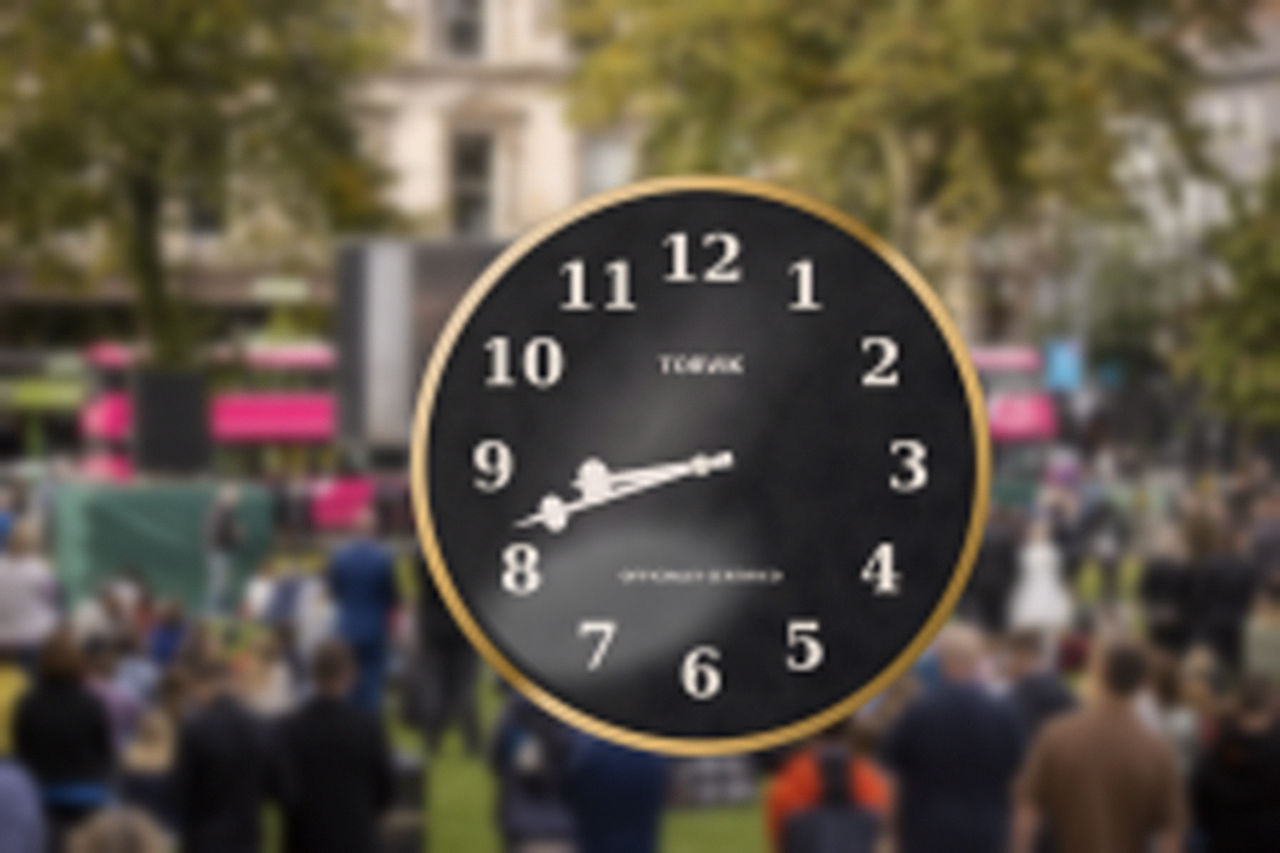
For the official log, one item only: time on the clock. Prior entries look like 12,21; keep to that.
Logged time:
8,42
